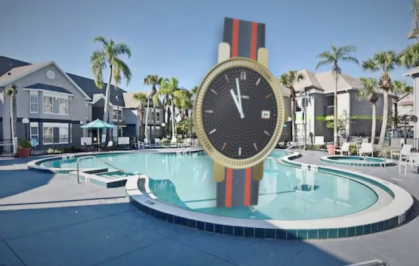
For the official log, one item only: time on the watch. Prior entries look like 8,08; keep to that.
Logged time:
10,58
